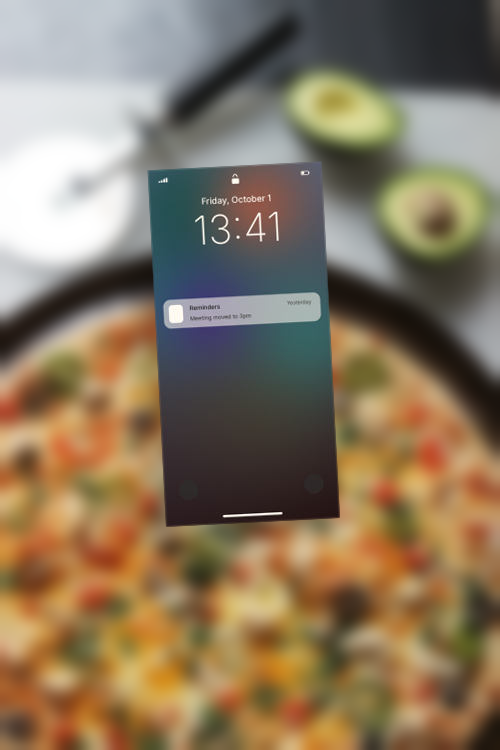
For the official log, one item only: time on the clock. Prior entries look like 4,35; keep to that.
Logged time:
13,41
